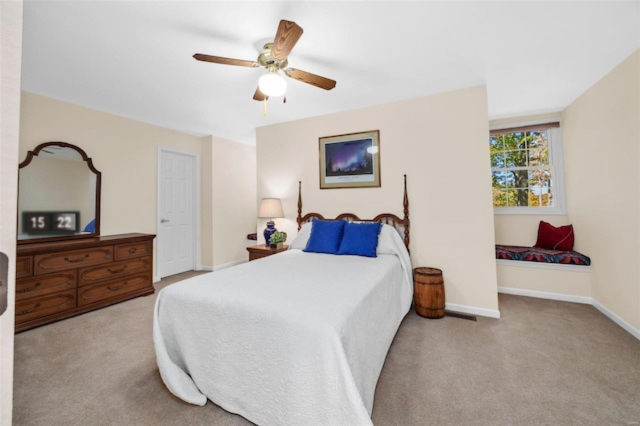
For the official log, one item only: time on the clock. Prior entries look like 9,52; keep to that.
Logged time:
15,22
